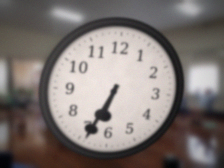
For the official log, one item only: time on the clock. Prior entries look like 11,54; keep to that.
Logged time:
6,34
